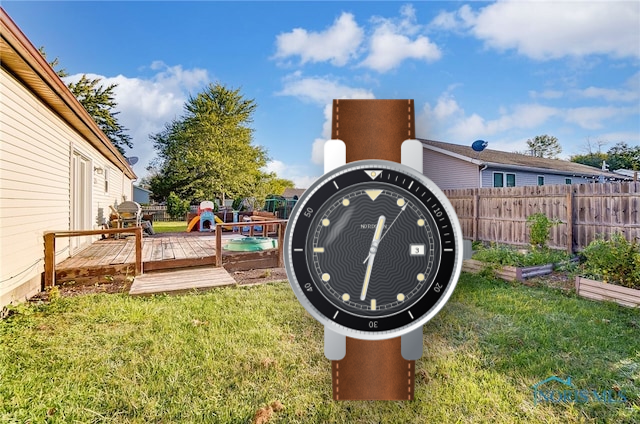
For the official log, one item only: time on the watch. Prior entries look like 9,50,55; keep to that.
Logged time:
12,32,06
